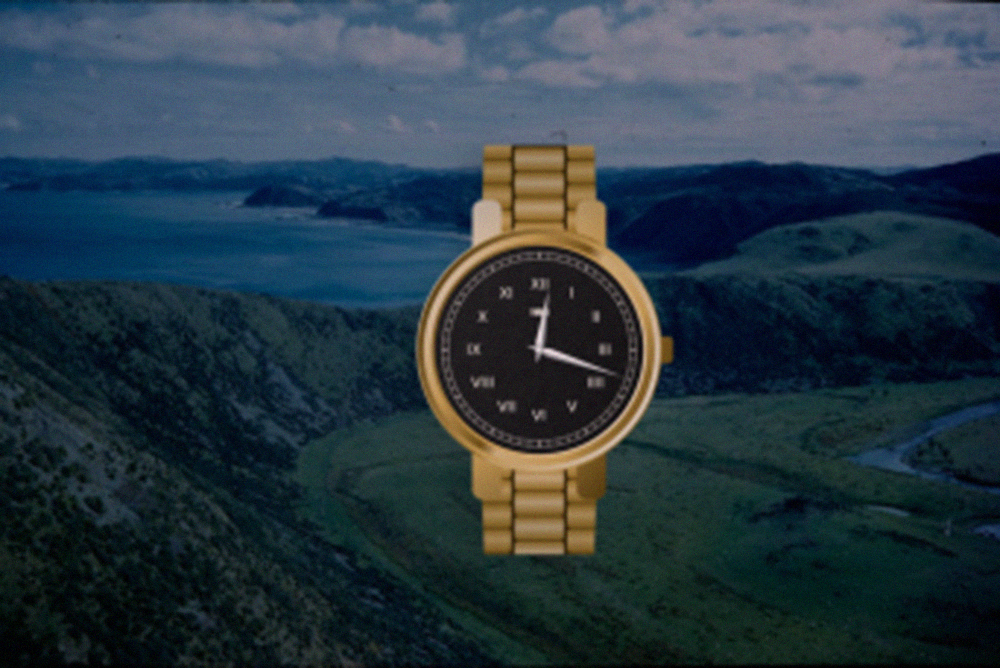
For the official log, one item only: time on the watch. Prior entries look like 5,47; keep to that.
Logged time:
12,18
